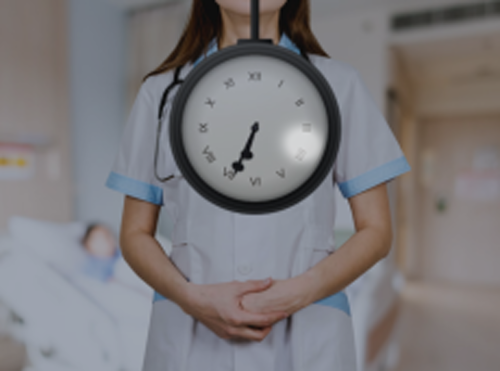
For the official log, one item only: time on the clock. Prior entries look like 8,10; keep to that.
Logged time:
6,34
